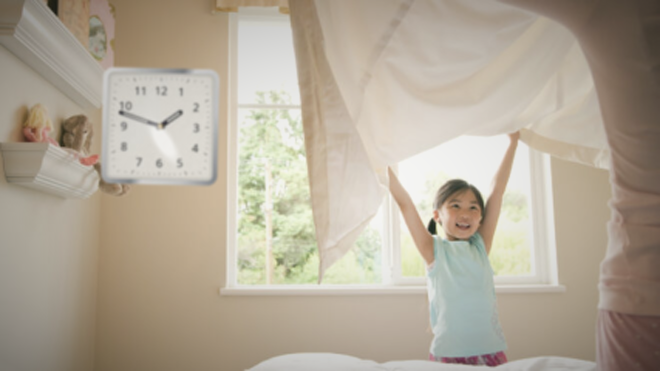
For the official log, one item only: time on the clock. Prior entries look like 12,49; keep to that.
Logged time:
1,48
